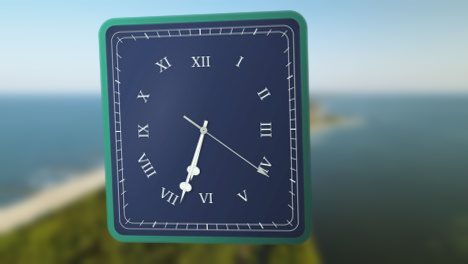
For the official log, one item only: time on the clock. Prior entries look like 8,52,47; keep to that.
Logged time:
6,33,21
